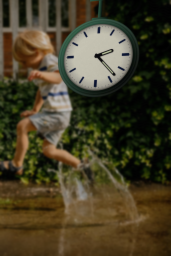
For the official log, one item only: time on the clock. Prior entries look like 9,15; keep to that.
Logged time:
2,23
